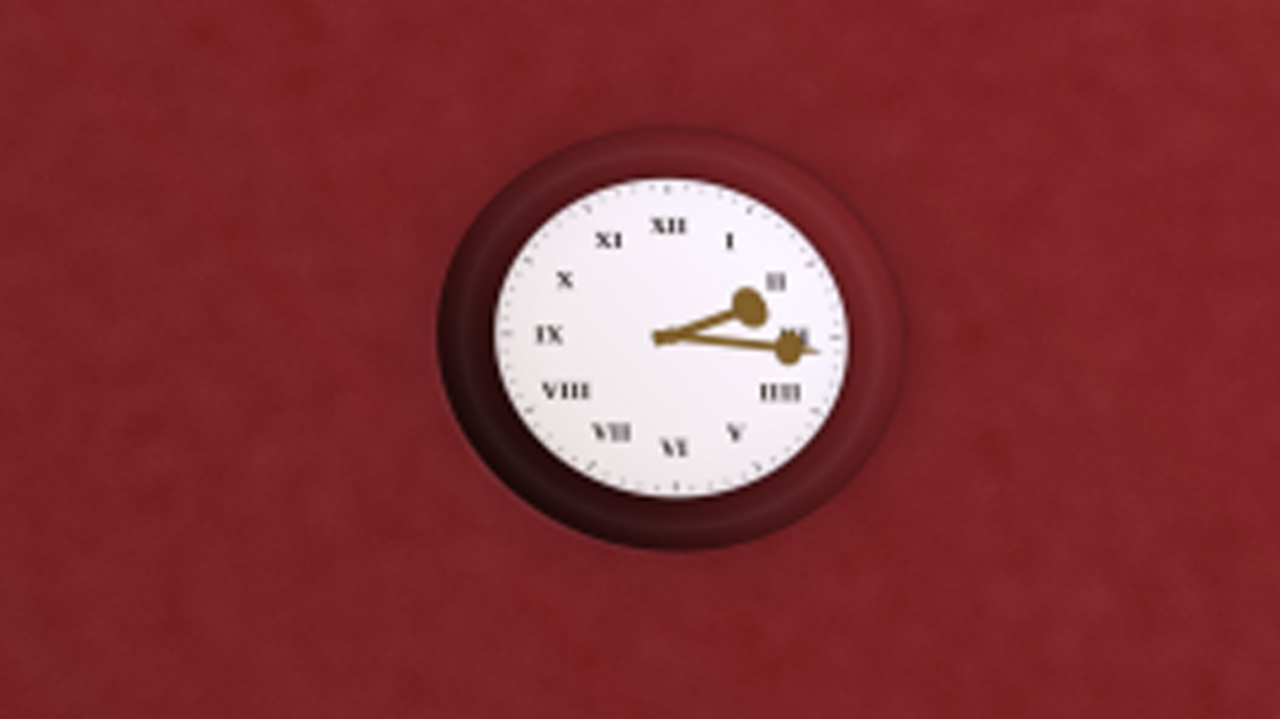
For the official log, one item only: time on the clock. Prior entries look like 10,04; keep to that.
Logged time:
2,16
